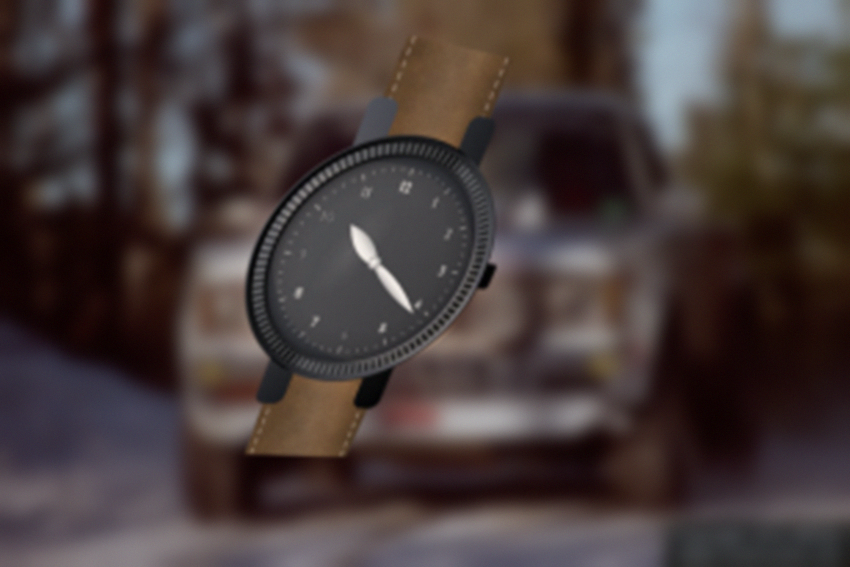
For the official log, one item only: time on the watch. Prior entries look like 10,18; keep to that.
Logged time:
10,21
